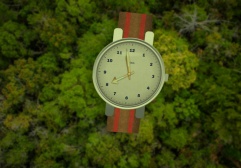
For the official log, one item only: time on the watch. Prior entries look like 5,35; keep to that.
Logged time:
7,58
